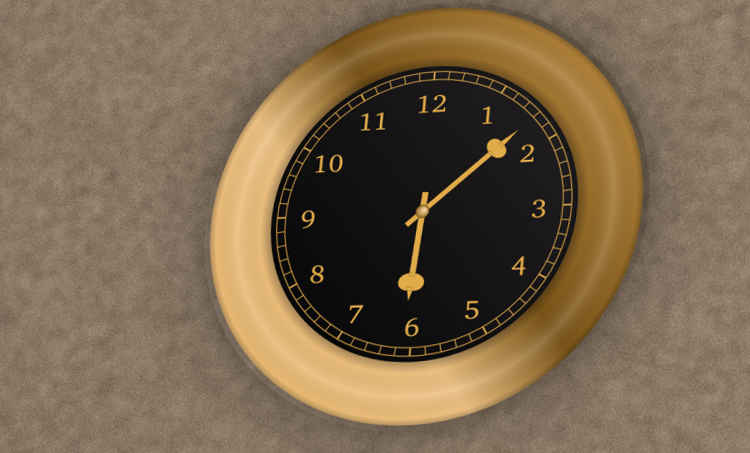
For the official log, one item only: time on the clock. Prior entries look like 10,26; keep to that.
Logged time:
6,08
